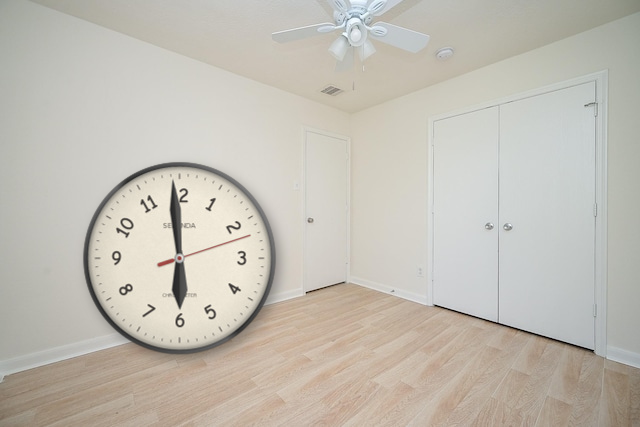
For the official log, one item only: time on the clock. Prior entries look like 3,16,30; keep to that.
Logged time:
5,59,12
